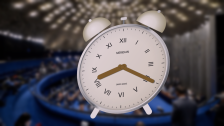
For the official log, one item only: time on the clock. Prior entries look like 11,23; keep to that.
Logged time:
8,20
